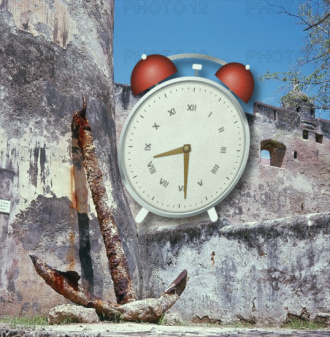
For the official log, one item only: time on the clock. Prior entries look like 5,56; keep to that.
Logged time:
8,29
